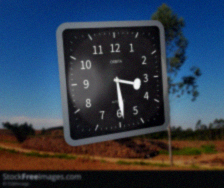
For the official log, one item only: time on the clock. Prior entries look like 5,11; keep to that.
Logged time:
3,29
